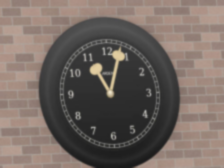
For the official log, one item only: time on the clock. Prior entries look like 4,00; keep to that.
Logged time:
11,03
